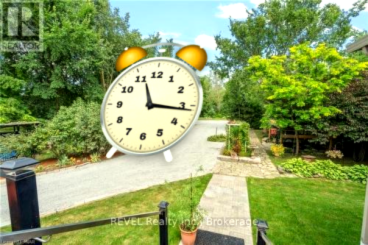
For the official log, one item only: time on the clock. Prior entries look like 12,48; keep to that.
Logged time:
11,16
